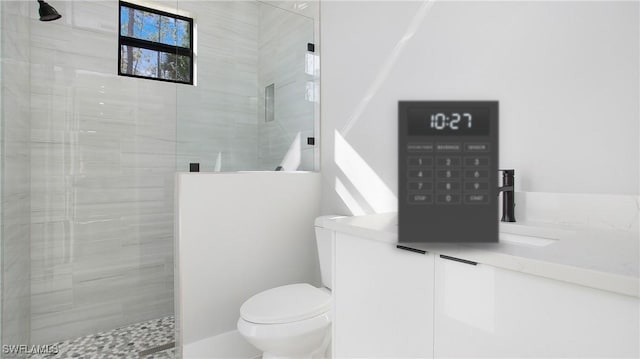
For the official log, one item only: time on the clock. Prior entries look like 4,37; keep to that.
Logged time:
10,27
